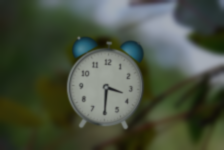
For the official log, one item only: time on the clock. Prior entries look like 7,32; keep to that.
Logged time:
3,30
